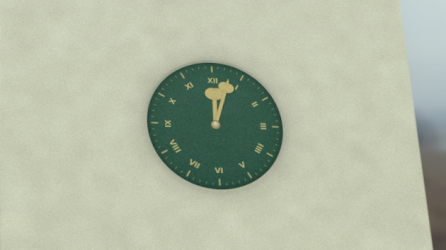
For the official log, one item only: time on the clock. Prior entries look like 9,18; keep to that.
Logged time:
12,03
